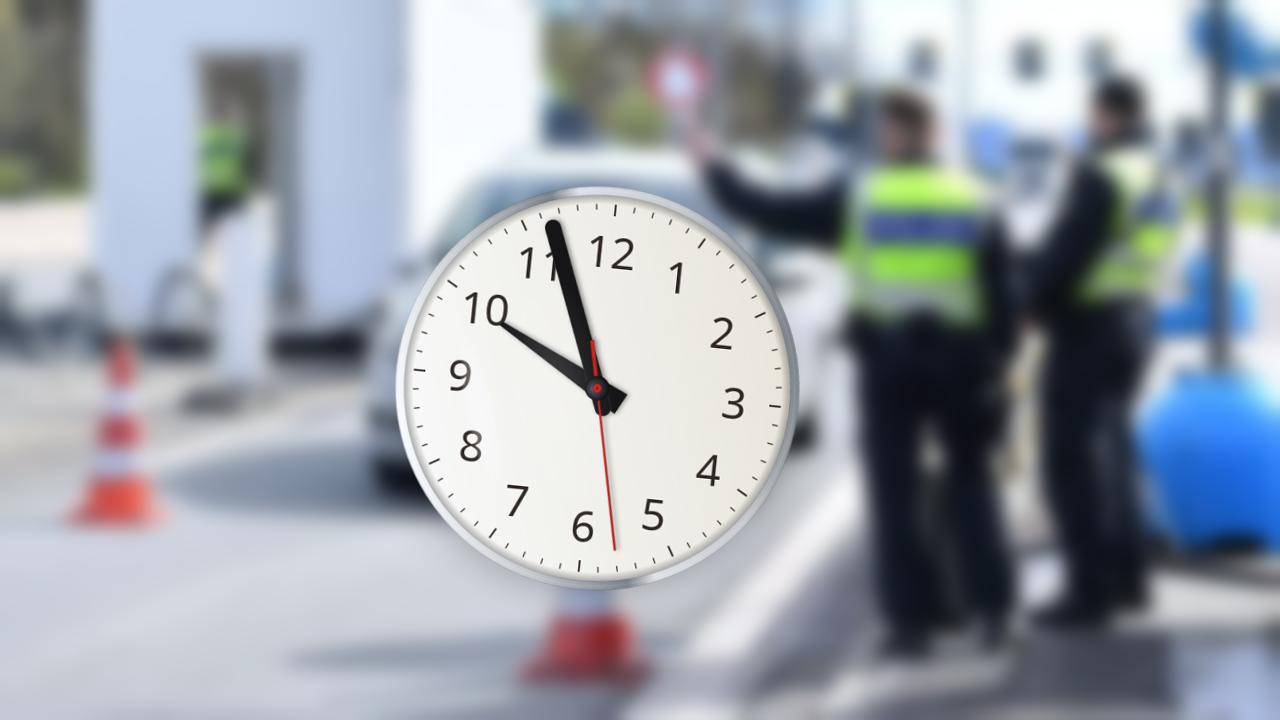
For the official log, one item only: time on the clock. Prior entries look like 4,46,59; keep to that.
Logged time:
9,56,28
